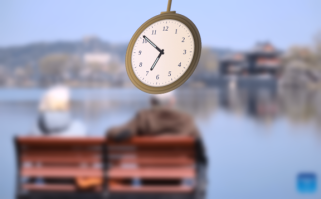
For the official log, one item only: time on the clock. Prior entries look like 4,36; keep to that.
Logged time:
6,51
